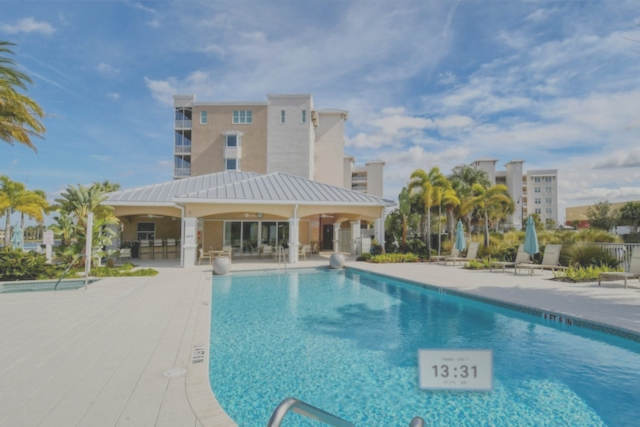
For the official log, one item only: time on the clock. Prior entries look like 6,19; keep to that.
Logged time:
13,31
